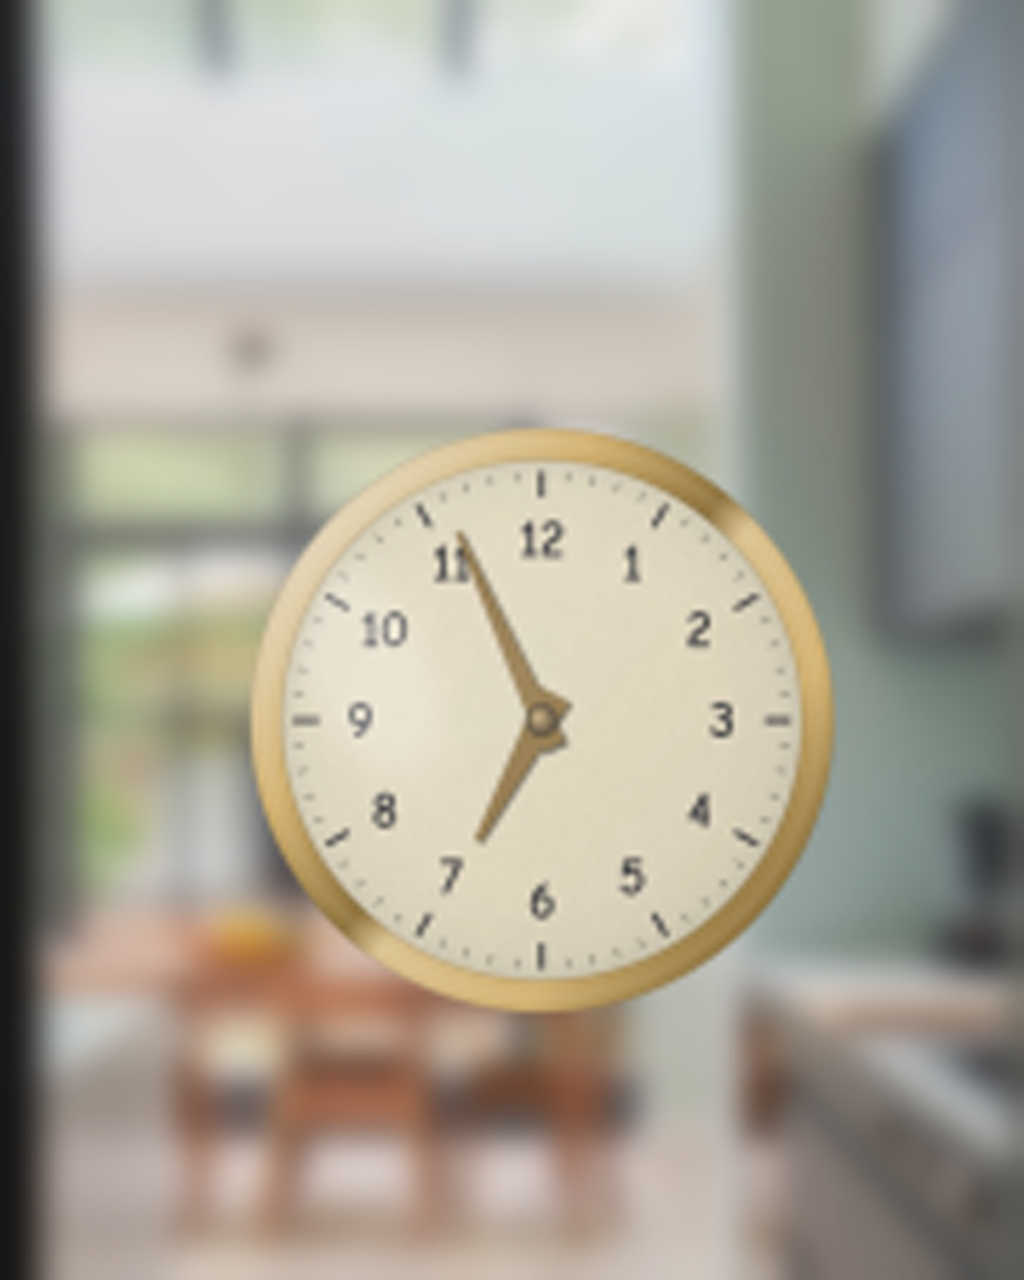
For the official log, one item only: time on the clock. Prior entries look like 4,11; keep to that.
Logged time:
6,56
